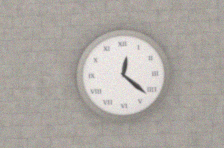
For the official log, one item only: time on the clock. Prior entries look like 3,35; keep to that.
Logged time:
12,22
